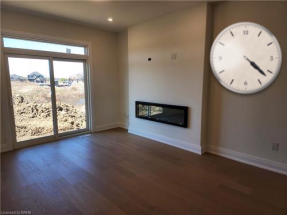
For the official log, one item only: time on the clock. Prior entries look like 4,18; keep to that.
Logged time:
4,22
